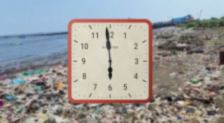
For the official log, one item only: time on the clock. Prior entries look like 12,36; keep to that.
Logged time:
5,59
